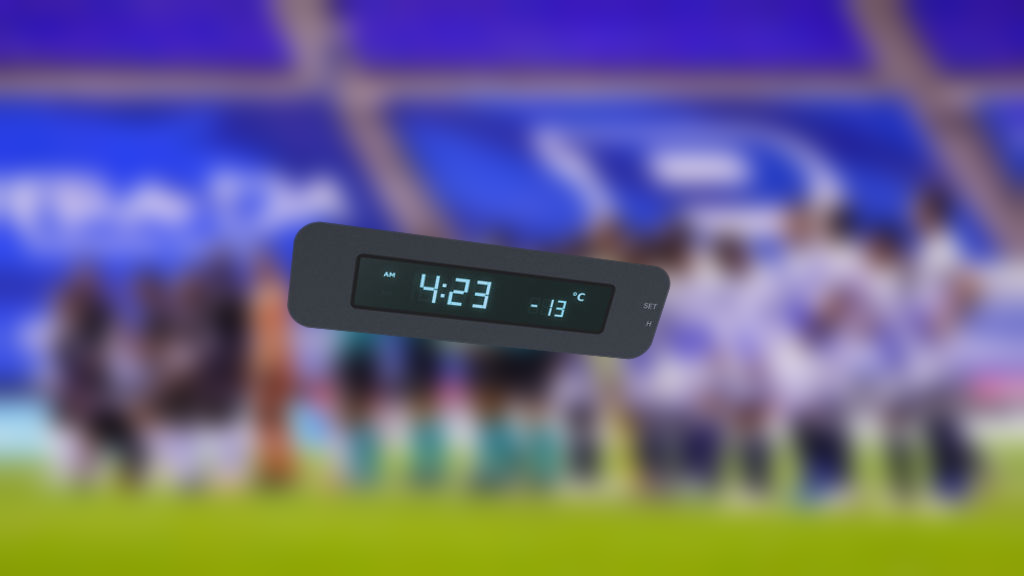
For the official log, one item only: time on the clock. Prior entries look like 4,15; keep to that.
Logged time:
4,23
